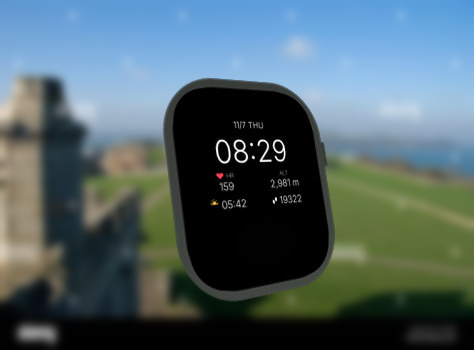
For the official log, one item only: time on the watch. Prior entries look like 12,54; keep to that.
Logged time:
8,29
